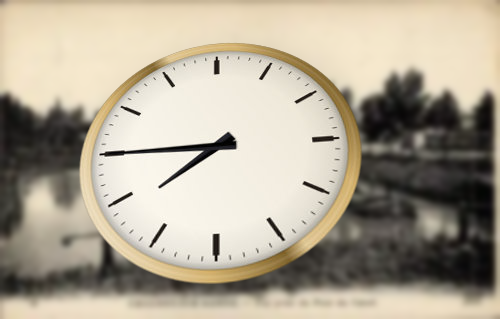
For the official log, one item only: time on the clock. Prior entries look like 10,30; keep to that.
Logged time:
7,45
